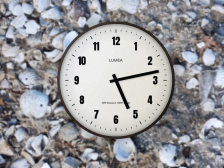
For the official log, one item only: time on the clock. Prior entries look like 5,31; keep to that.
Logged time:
5,13
